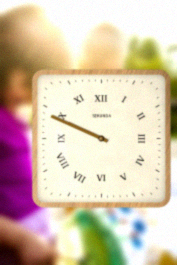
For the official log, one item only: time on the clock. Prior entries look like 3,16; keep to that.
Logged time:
9,49
